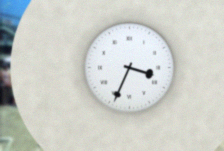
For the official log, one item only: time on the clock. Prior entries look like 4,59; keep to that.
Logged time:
3,34
